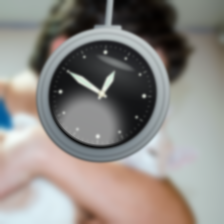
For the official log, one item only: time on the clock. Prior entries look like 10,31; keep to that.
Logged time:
12,50
